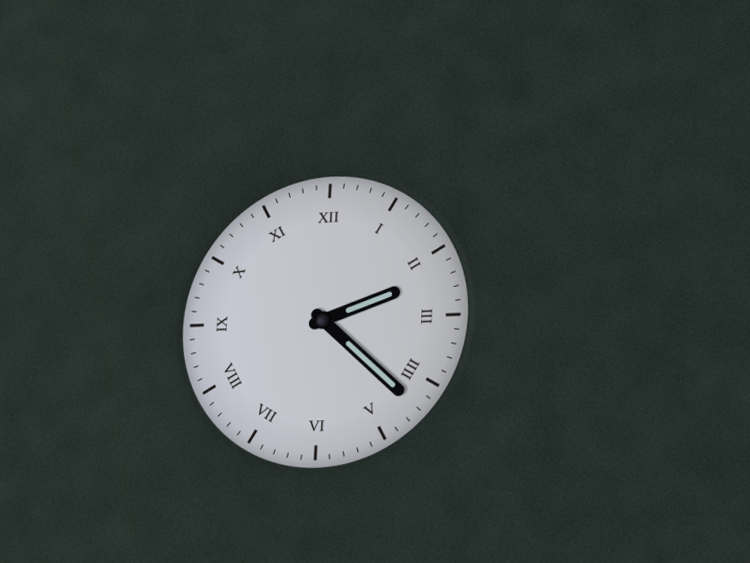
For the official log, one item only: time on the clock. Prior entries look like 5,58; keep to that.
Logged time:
2,22
